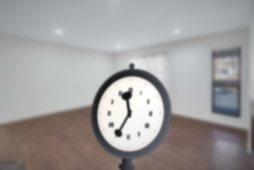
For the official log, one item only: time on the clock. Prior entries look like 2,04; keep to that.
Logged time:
11,35
